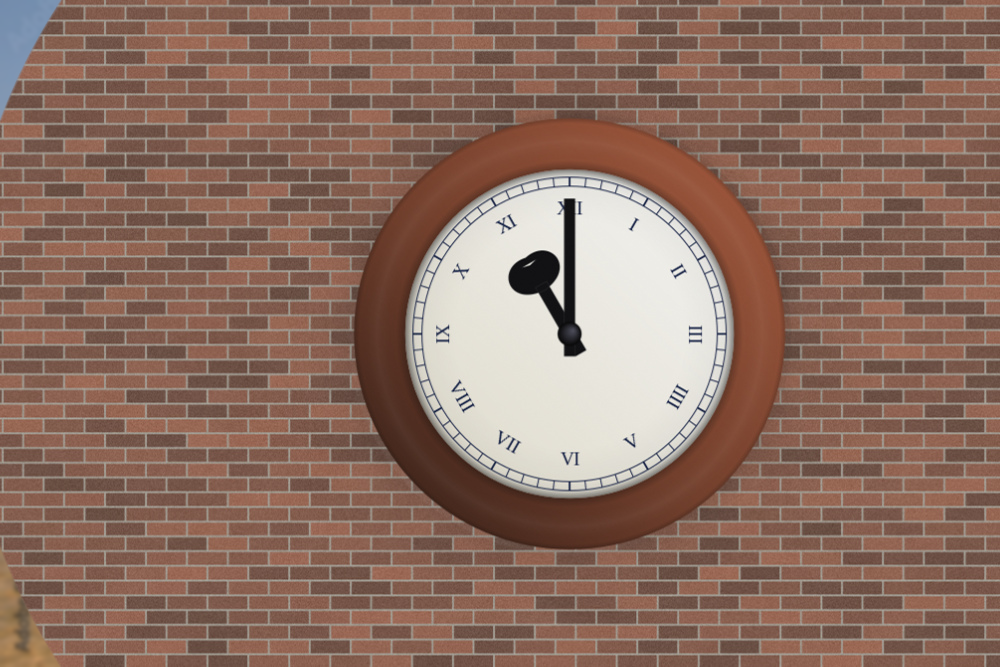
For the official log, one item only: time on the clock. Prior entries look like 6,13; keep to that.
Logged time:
11,00
